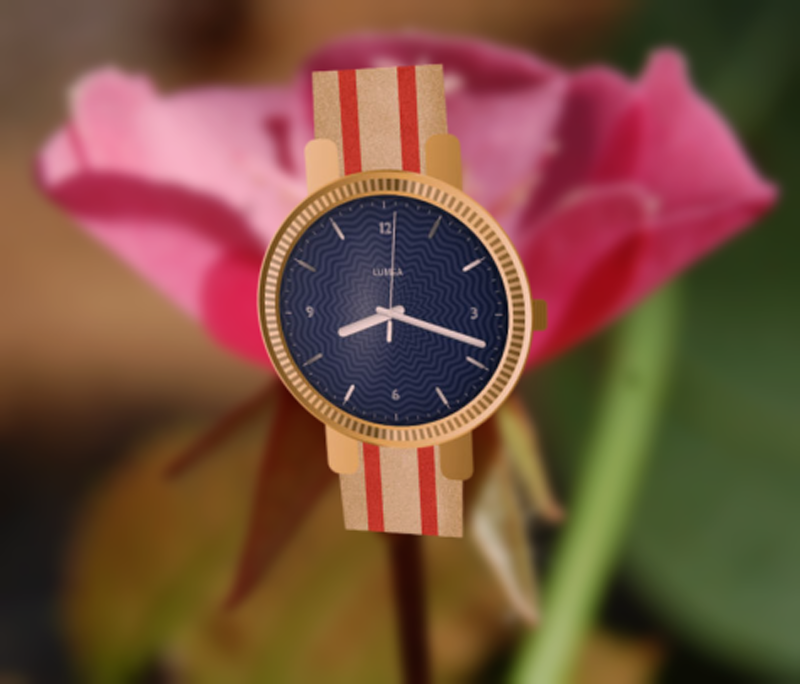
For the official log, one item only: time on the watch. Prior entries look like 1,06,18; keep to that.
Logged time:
8,18,01
